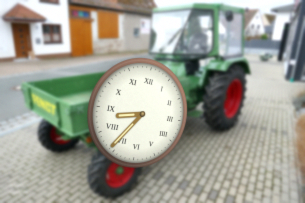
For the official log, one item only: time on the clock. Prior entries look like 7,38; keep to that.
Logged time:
8,36
